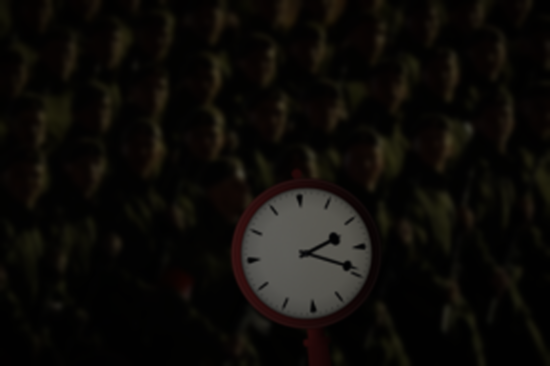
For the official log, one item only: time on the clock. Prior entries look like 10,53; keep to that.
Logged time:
2,19
